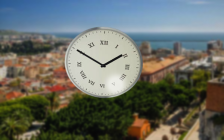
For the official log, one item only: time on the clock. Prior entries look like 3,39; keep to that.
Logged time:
1,50
